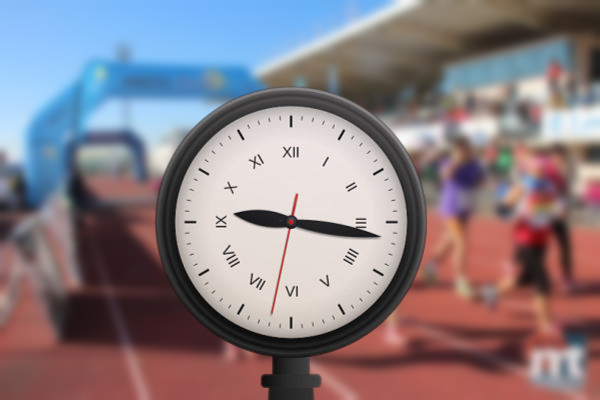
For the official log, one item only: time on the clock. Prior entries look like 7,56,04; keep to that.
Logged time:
9,16,32
